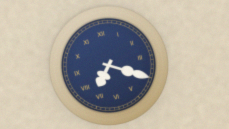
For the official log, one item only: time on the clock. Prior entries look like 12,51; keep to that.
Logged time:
7,20
